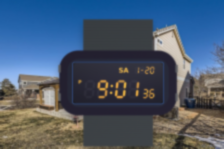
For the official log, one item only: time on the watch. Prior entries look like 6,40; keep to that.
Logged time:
9,01
